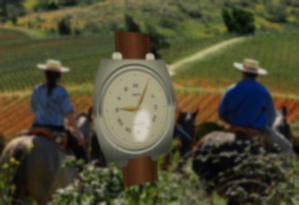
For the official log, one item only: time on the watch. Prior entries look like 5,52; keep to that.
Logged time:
9,05
